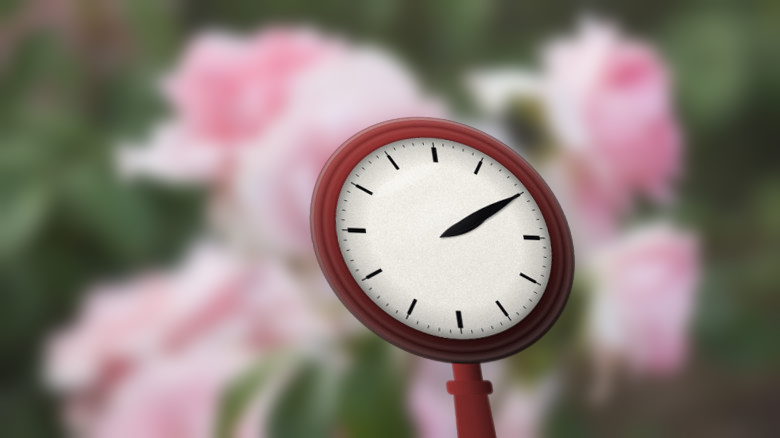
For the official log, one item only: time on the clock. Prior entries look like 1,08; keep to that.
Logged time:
2,10
